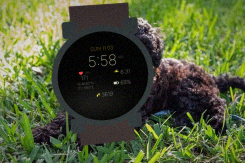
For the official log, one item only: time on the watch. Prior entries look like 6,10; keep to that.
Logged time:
5,58
